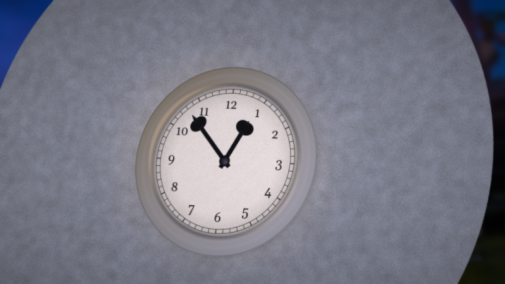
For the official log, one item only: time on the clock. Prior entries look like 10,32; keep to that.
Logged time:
12,53
